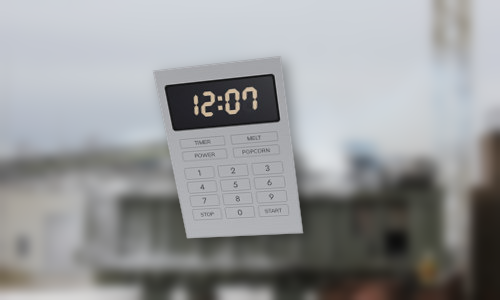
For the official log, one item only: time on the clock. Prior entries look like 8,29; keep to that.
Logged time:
12,07
